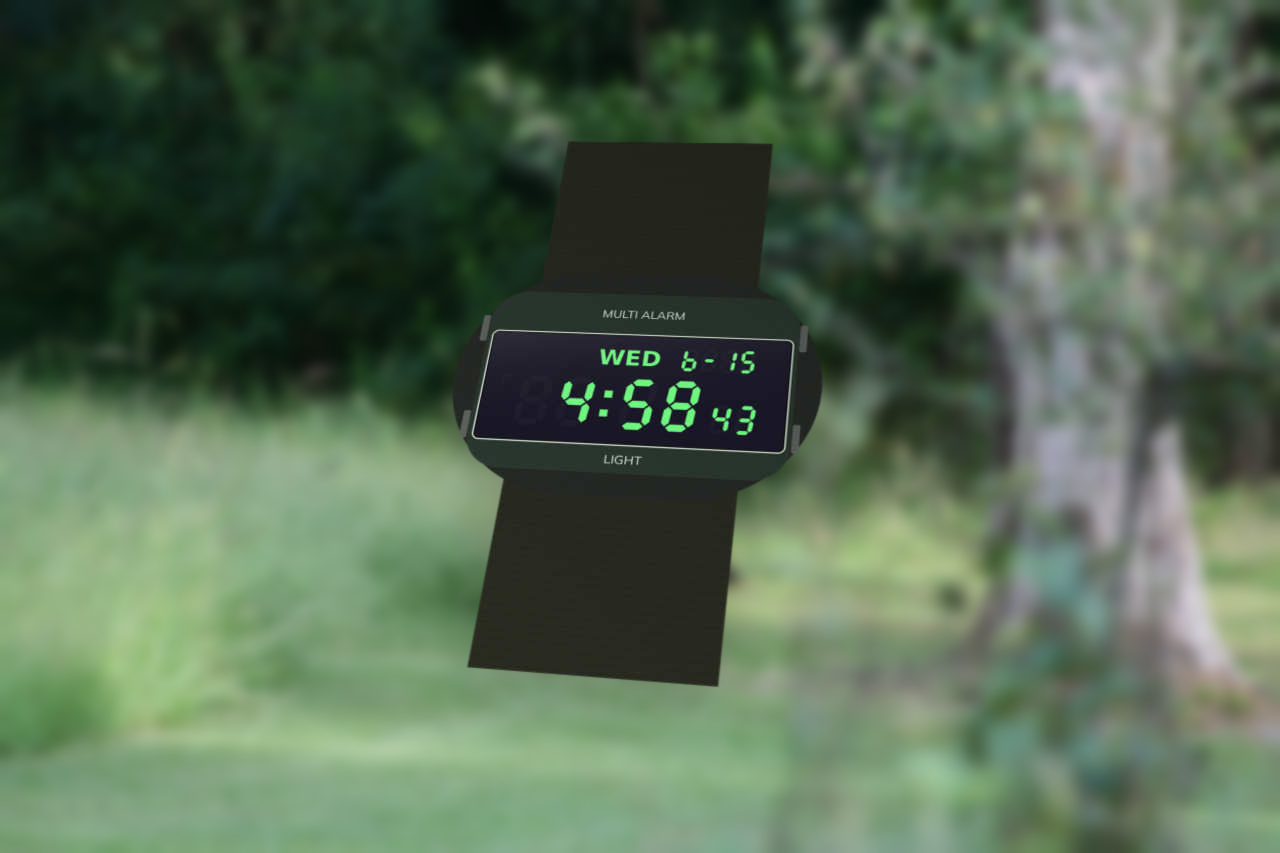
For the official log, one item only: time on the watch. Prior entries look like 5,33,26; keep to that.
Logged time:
4,58,43
